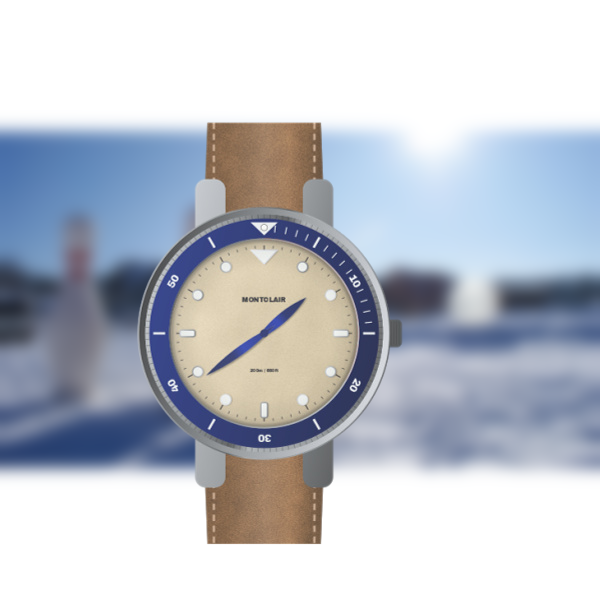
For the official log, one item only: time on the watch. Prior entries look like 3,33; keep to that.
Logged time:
1,39
